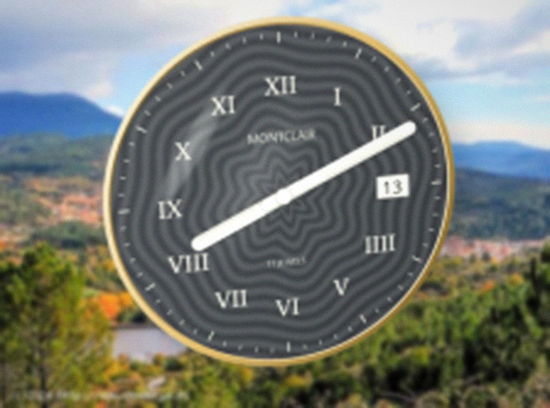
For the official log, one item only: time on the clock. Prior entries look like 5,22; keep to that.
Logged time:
8,11
